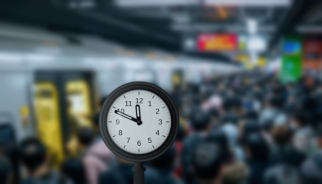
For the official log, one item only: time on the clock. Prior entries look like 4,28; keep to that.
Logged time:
11,49
